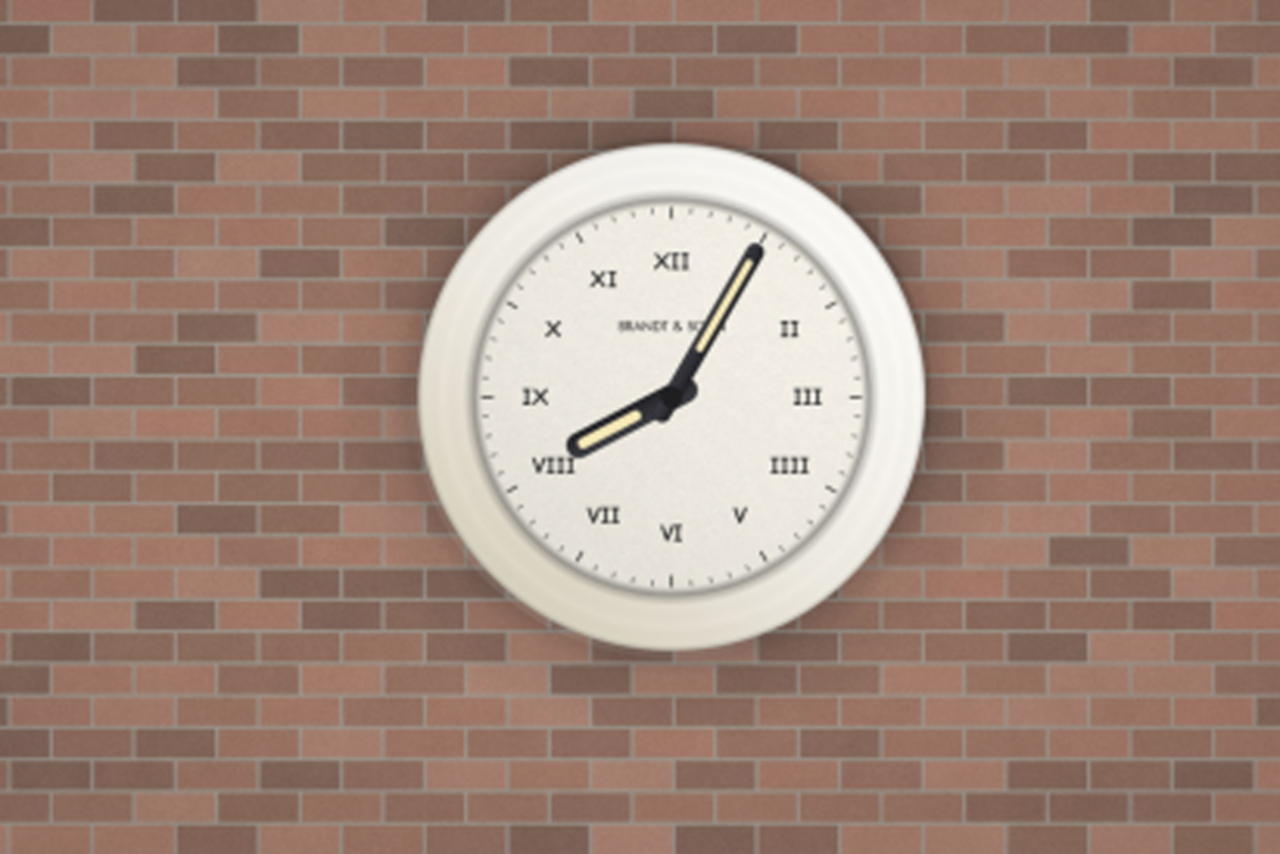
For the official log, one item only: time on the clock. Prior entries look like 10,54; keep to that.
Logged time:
8,05
